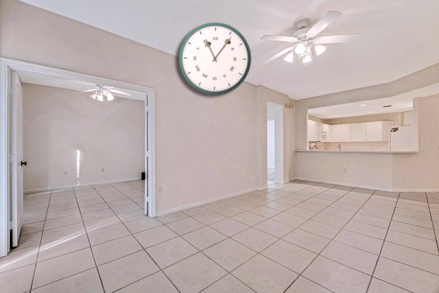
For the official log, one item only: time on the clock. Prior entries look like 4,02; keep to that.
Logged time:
11,06
